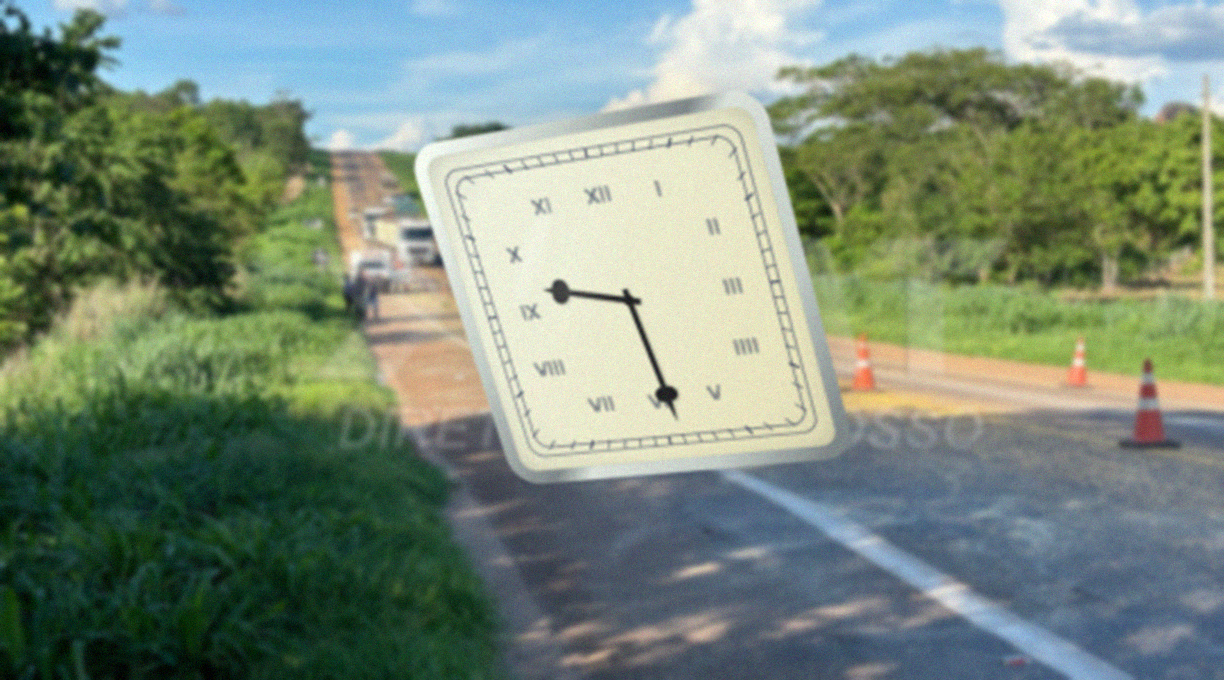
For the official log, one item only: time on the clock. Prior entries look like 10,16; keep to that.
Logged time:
9,29
